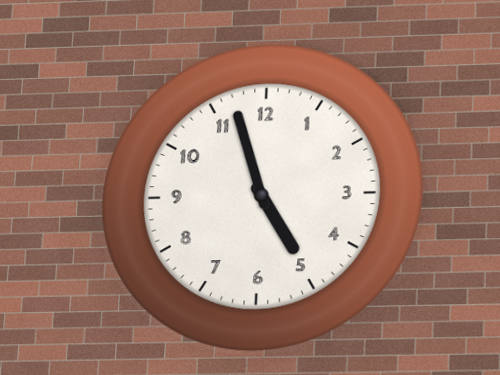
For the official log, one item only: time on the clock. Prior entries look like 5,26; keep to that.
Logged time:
4,57
